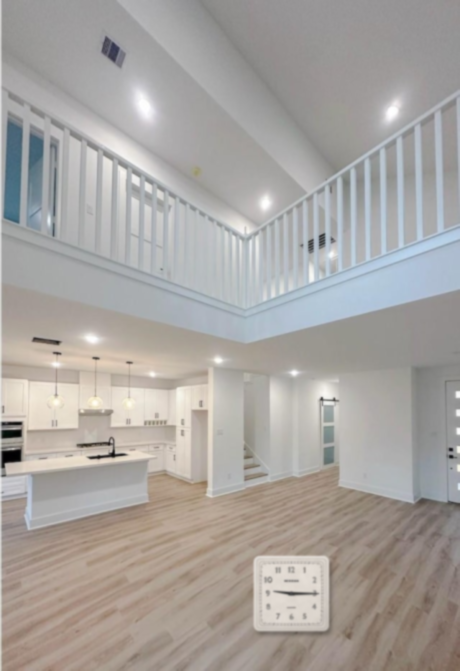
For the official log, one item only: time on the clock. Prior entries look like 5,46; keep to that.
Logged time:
9,15
